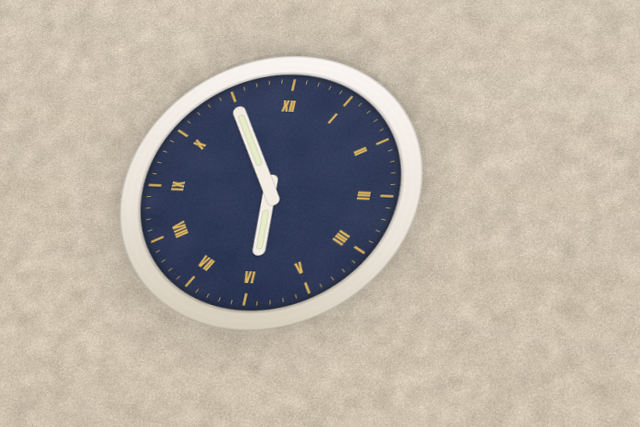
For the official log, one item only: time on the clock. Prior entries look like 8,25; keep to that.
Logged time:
5,55
